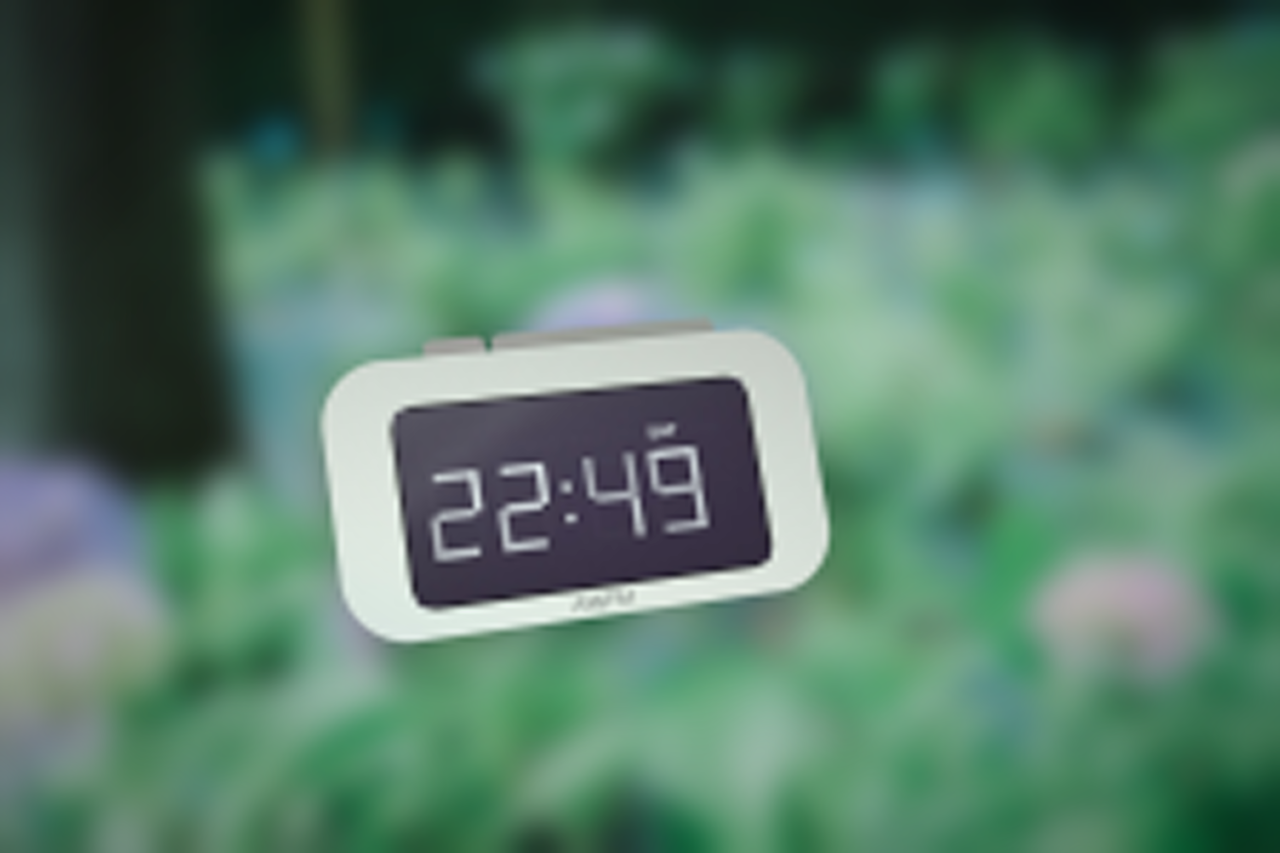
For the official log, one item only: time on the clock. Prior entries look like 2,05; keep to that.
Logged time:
22,49
